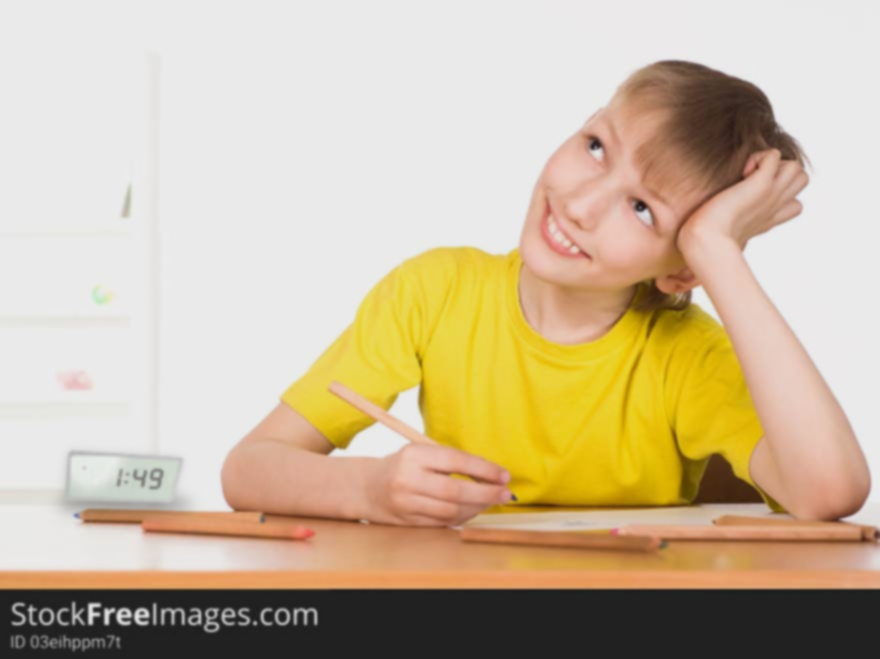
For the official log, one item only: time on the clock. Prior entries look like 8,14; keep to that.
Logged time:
1,49
